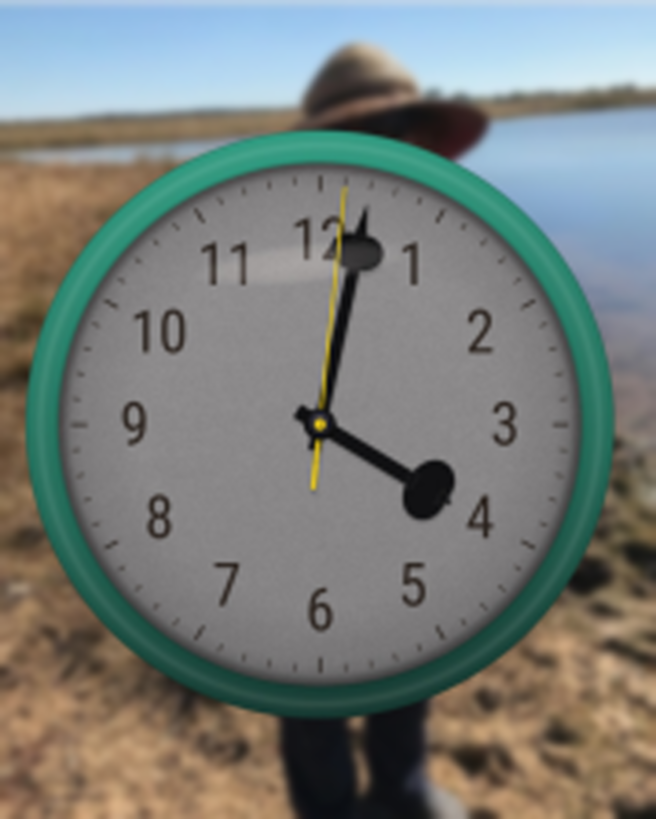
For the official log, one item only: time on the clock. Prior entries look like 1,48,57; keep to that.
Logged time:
4,02,01
